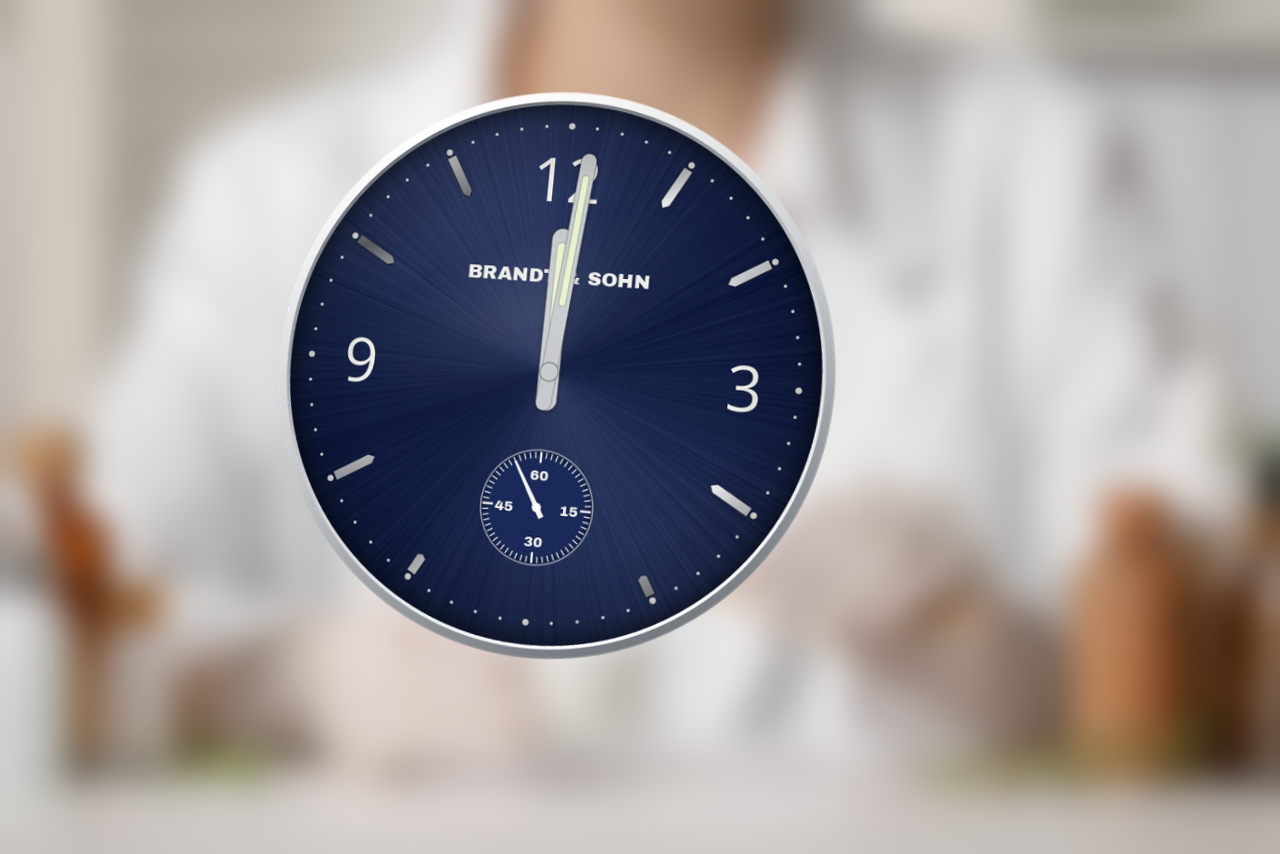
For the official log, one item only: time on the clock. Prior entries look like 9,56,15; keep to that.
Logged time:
12,00,55
